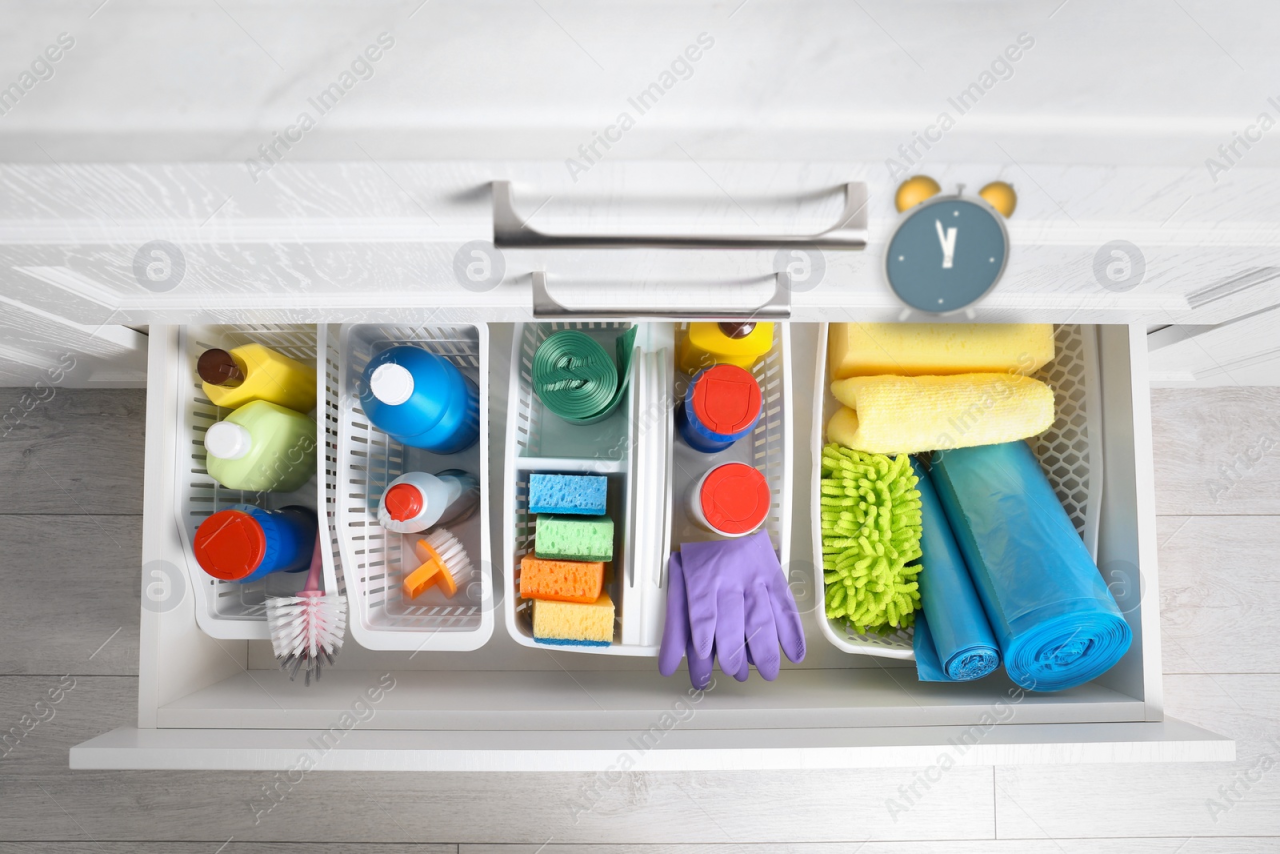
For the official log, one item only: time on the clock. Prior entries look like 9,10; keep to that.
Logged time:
11,56
